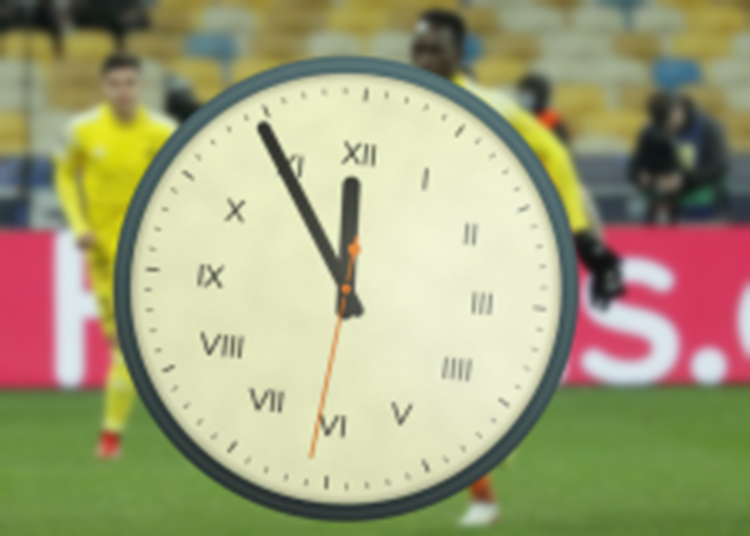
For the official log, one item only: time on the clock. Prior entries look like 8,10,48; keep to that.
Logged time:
11,54,31
